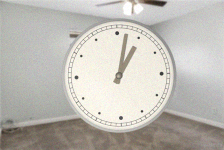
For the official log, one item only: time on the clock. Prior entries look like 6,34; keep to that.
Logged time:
1,02
